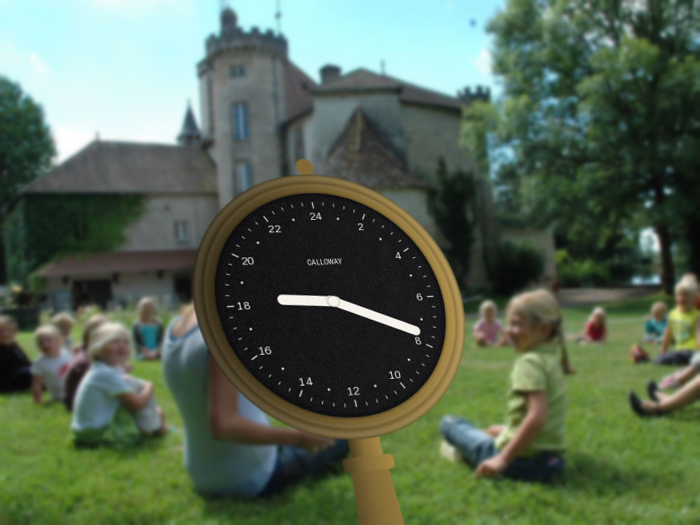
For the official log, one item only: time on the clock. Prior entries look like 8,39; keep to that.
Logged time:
18,19
